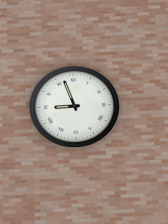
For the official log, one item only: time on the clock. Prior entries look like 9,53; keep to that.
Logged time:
8,57
